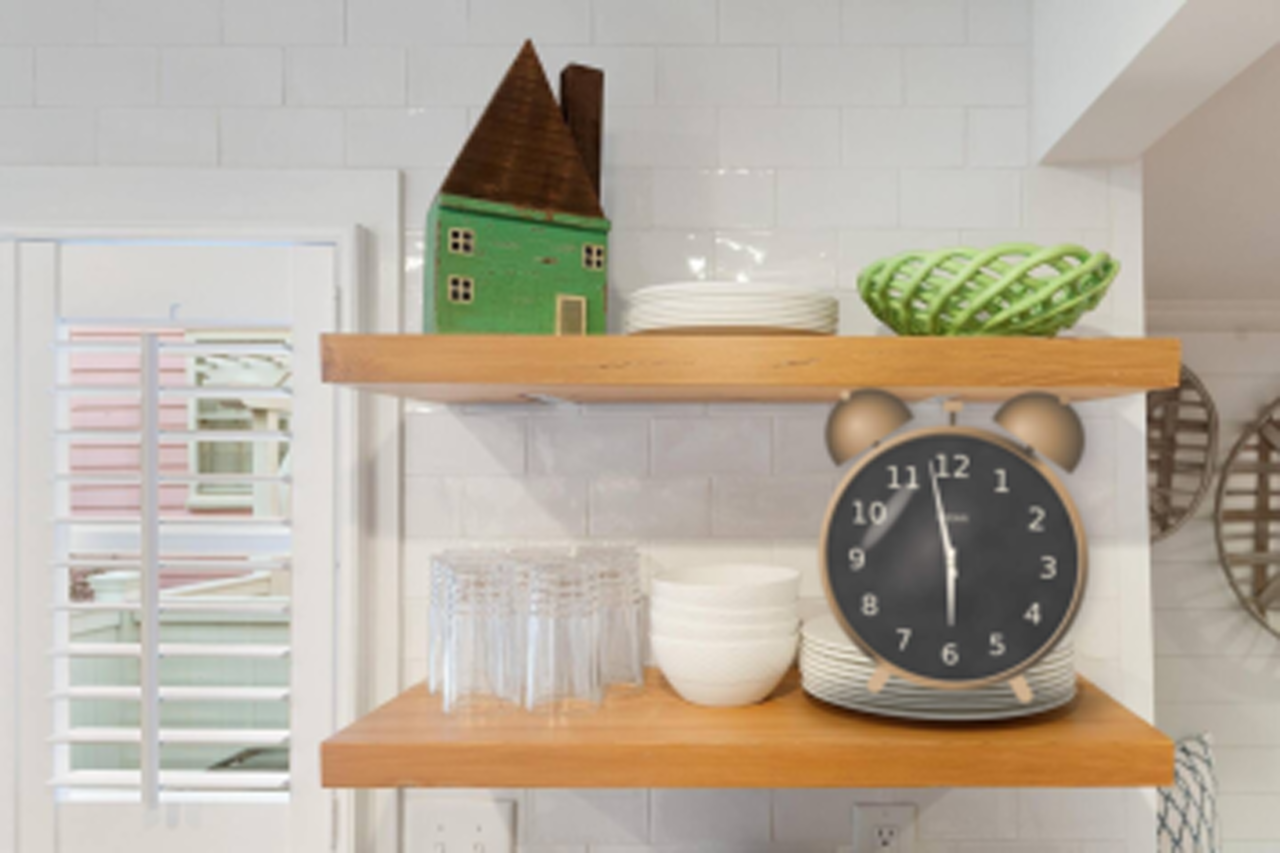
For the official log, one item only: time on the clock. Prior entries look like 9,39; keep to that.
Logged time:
5,58
